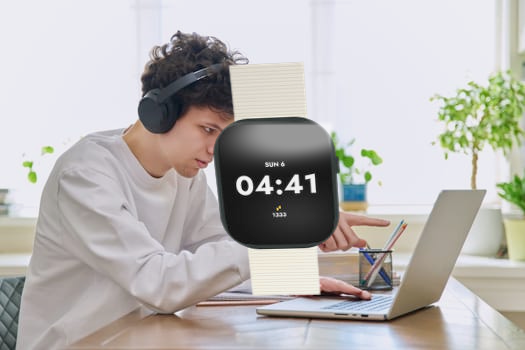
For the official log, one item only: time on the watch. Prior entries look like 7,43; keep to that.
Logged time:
4,41
